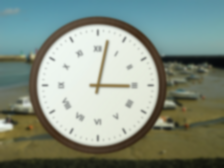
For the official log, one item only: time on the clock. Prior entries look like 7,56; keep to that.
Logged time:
3,02
